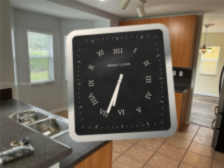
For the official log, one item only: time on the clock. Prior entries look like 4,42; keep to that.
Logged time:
6,34
